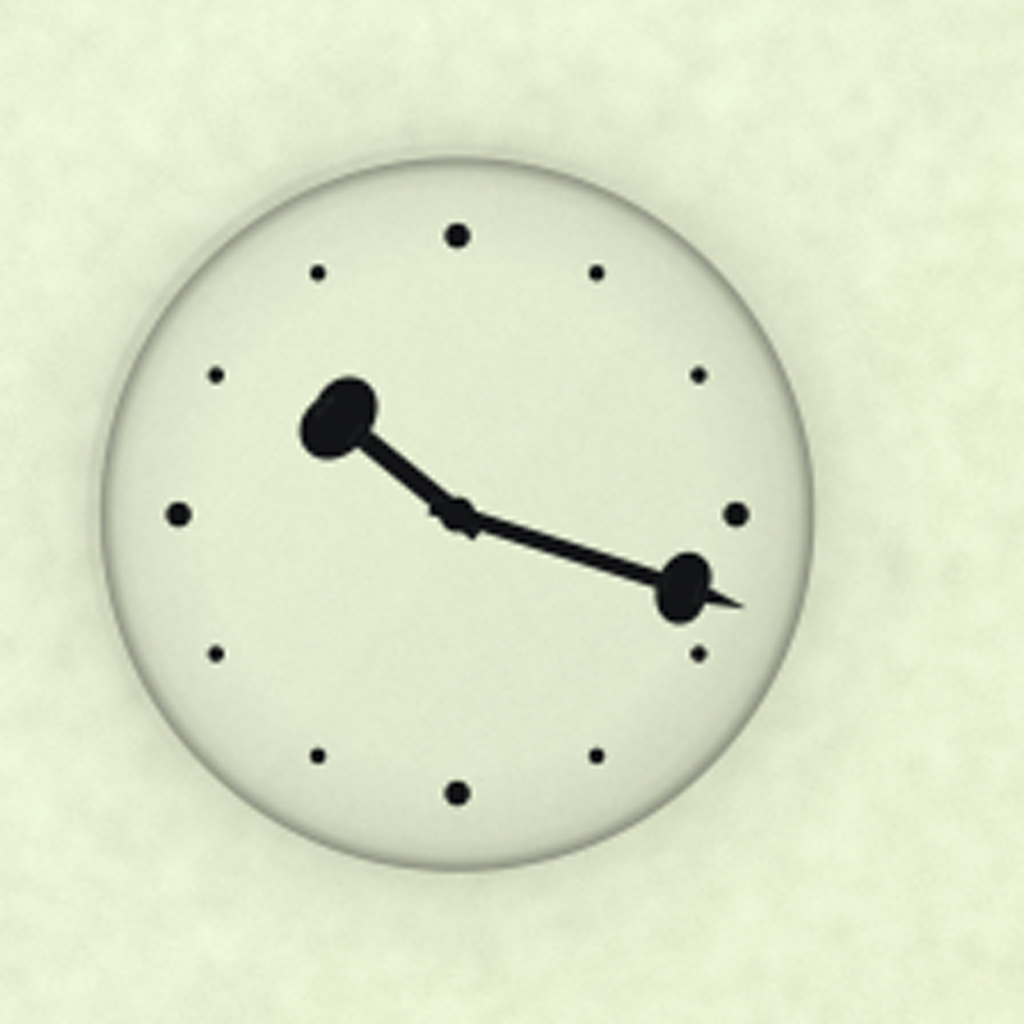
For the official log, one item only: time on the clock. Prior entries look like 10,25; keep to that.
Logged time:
10,18
